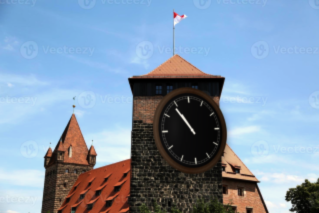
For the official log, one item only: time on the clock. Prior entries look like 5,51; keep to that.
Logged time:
10,54
